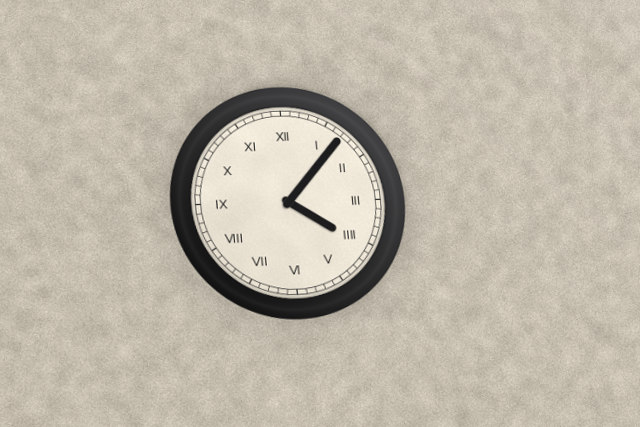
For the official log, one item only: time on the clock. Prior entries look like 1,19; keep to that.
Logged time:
4,07
